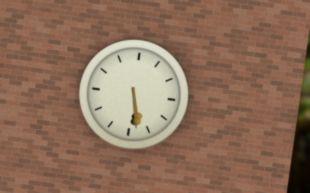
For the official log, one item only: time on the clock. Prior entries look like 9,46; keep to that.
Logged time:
5,28
